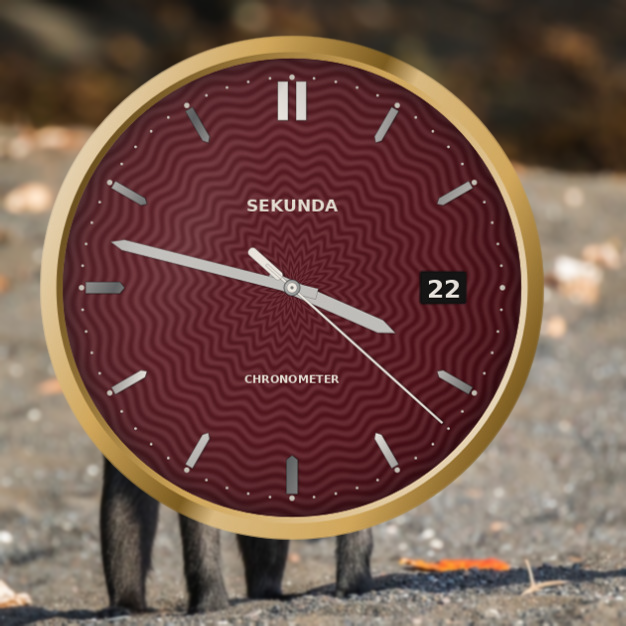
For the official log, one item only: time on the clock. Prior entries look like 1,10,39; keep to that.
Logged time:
3,47,22
